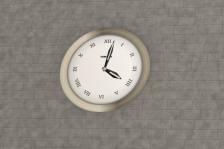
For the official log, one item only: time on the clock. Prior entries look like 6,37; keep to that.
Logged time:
4,02
